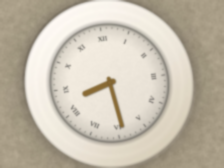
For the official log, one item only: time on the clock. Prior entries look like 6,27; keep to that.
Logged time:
8,29
